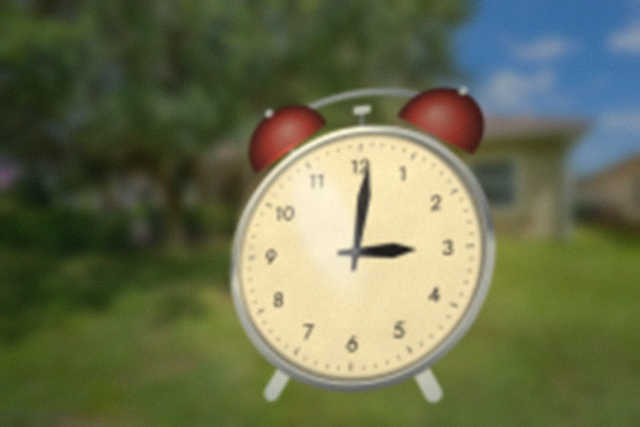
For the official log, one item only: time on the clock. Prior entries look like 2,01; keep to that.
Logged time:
3,01
